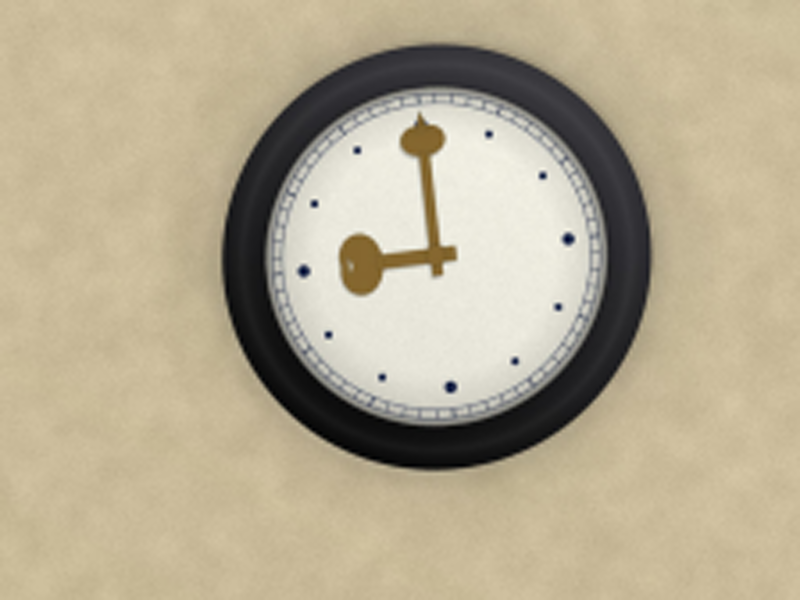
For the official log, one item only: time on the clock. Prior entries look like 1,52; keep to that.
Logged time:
9,00
